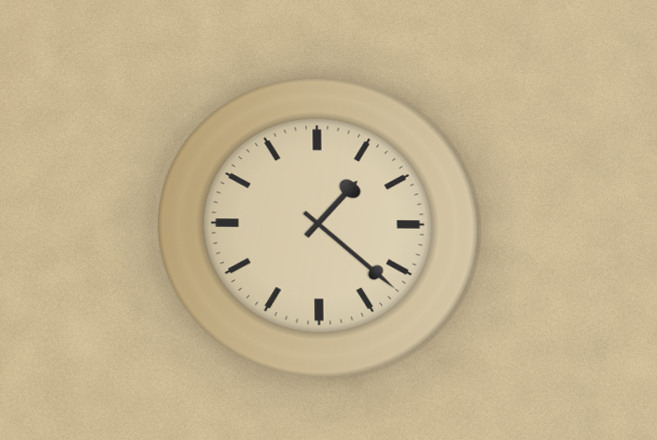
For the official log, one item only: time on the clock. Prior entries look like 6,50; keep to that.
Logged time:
1,22
